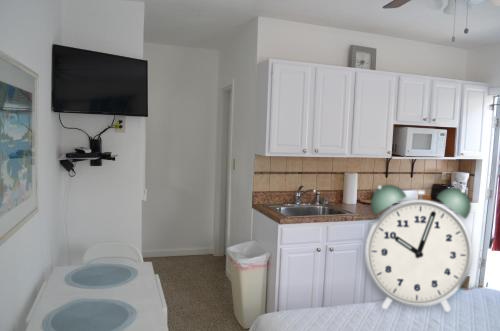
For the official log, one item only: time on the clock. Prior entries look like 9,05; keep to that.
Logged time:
10,03
